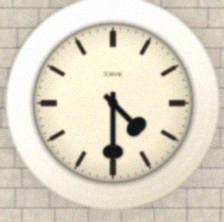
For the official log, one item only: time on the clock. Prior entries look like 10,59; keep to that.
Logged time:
4,30
